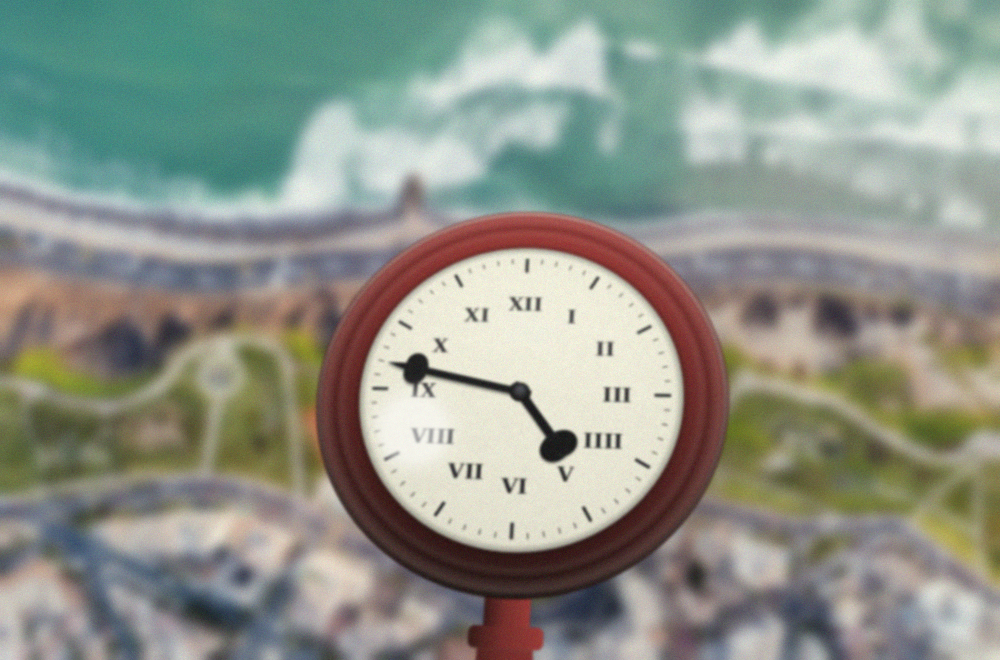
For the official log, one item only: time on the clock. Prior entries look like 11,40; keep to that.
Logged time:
4,47
